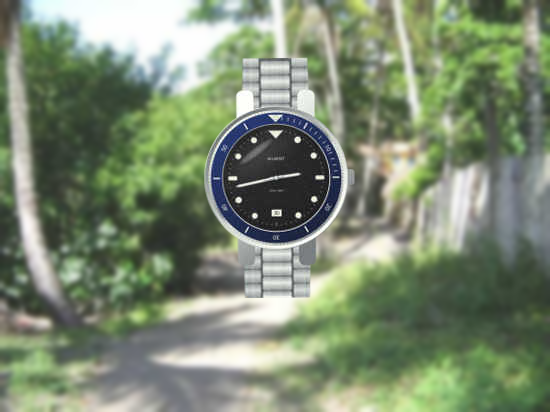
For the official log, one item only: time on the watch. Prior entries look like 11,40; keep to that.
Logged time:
2,43
